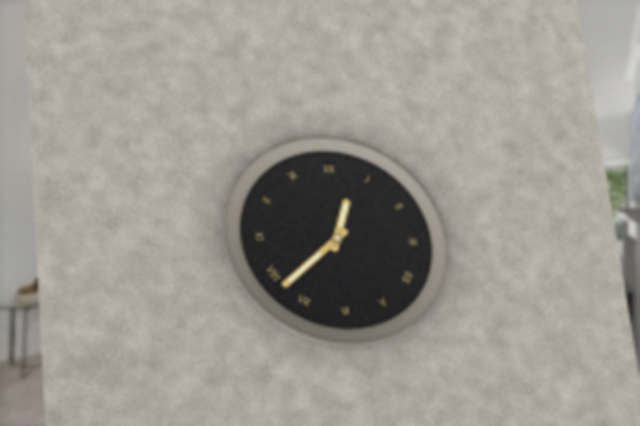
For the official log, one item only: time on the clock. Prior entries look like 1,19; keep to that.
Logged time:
12,38
